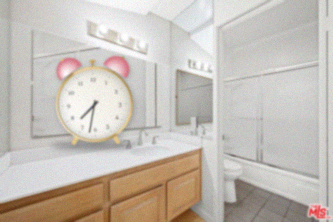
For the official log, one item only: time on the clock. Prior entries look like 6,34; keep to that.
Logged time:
7,32
